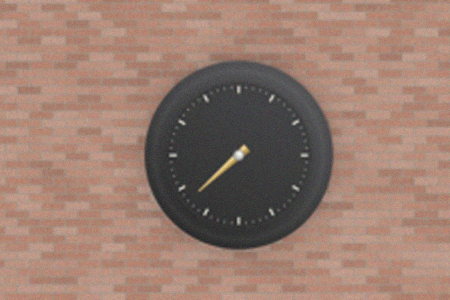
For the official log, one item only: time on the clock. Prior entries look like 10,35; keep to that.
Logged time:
7,38
